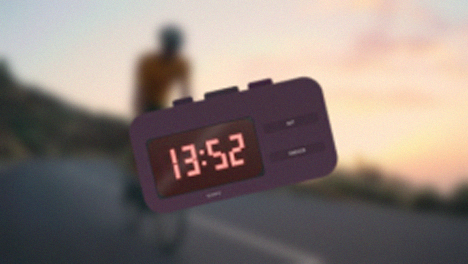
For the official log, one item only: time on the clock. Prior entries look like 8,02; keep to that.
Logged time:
13,52
